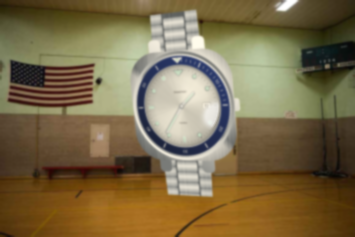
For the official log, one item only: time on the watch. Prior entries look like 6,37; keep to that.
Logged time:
1,36
